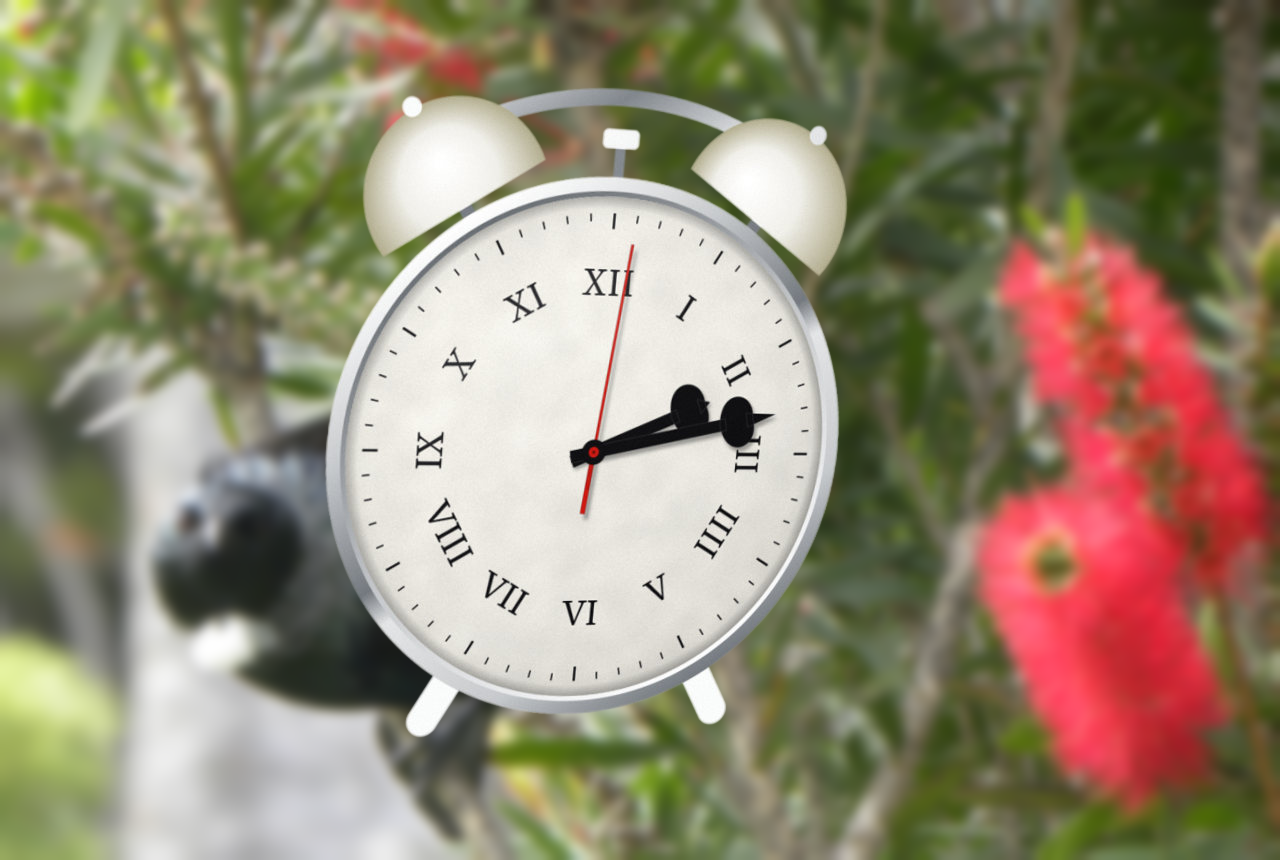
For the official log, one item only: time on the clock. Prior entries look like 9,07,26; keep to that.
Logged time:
2,13,01
